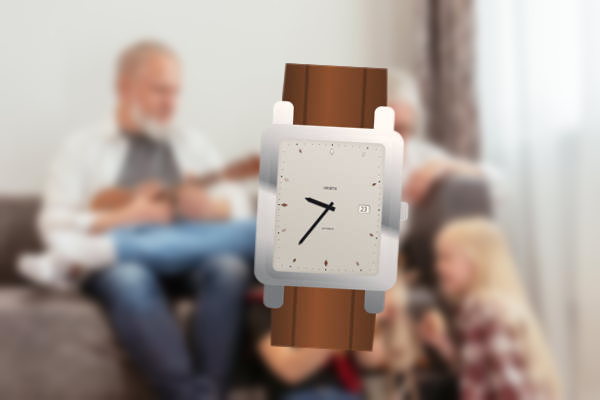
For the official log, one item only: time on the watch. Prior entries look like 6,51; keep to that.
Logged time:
9,36
